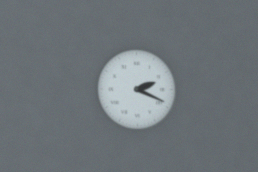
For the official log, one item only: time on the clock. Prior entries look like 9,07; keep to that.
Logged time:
2,19
